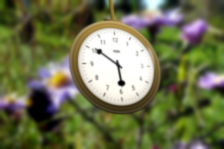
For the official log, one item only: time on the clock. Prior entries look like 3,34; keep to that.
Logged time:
5,51
